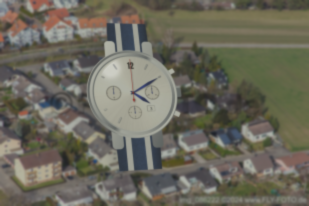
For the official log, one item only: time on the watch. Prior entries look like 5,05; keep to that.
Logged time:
4,10
